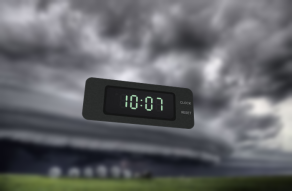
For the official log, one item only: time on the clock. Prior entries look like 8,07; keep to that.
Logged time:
10,07
